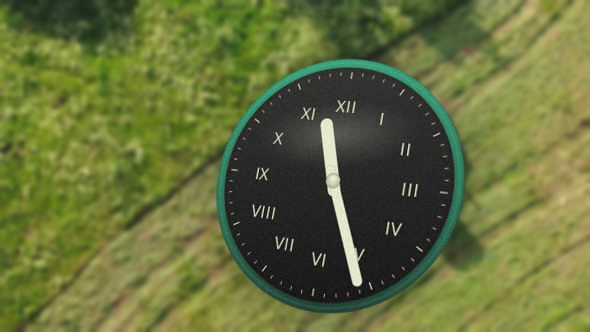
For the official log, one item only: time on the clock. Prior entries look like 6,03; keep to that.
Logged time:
11,26
